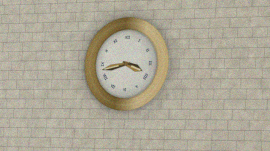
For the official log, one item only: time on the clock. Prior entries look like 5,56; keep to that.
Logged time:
3,43
